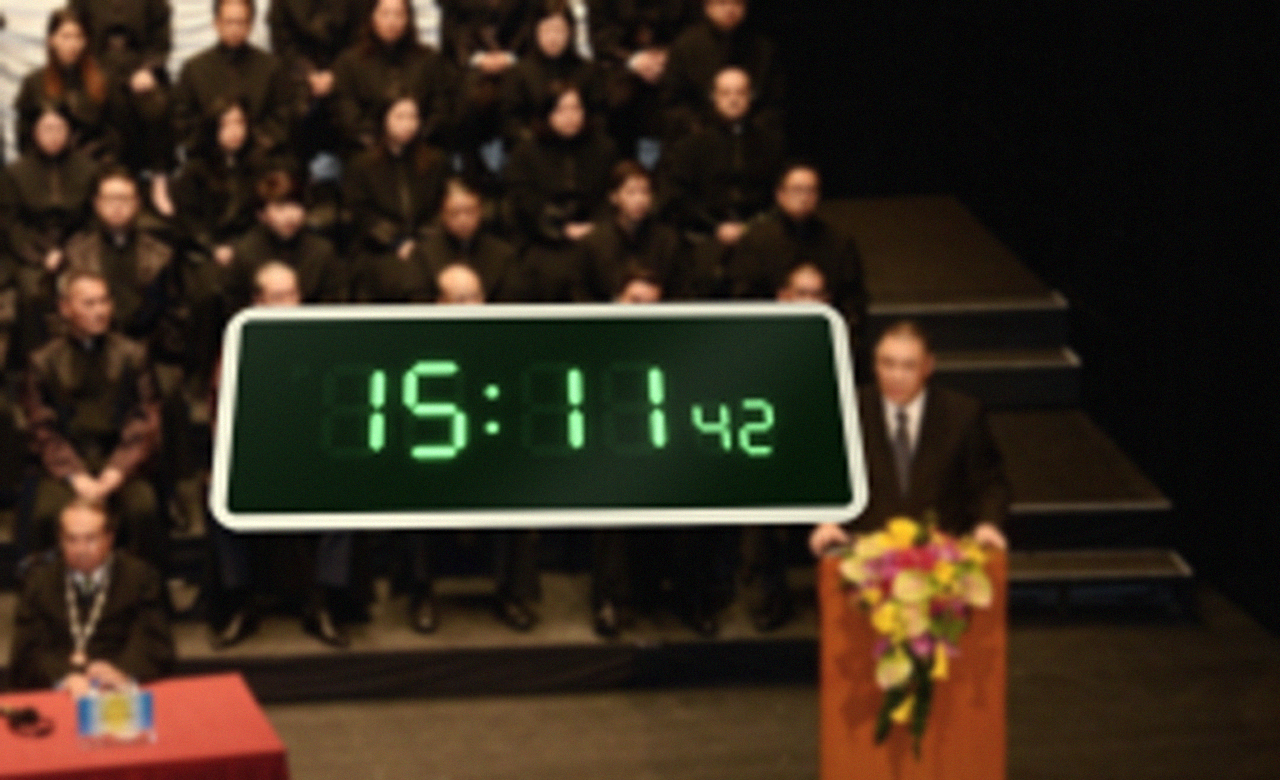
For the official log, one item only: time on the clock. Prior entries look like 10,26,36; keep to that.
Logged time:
15,11,42
